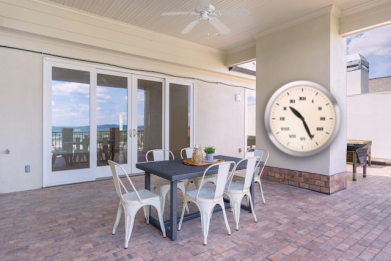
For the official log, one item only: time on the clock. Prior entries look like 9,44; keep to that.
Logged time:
10,26
